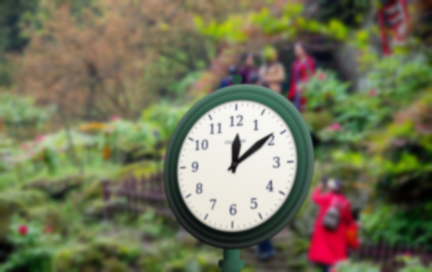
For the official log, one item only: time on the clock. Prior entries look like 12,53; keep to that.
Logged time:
12,09
